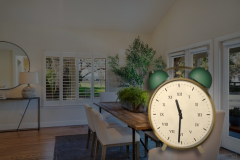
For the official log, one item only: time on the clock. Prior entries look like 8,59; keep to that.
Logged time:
11,31
